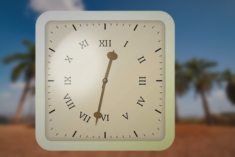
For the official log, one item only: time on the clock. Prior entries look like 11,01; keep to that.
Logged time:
12,32
